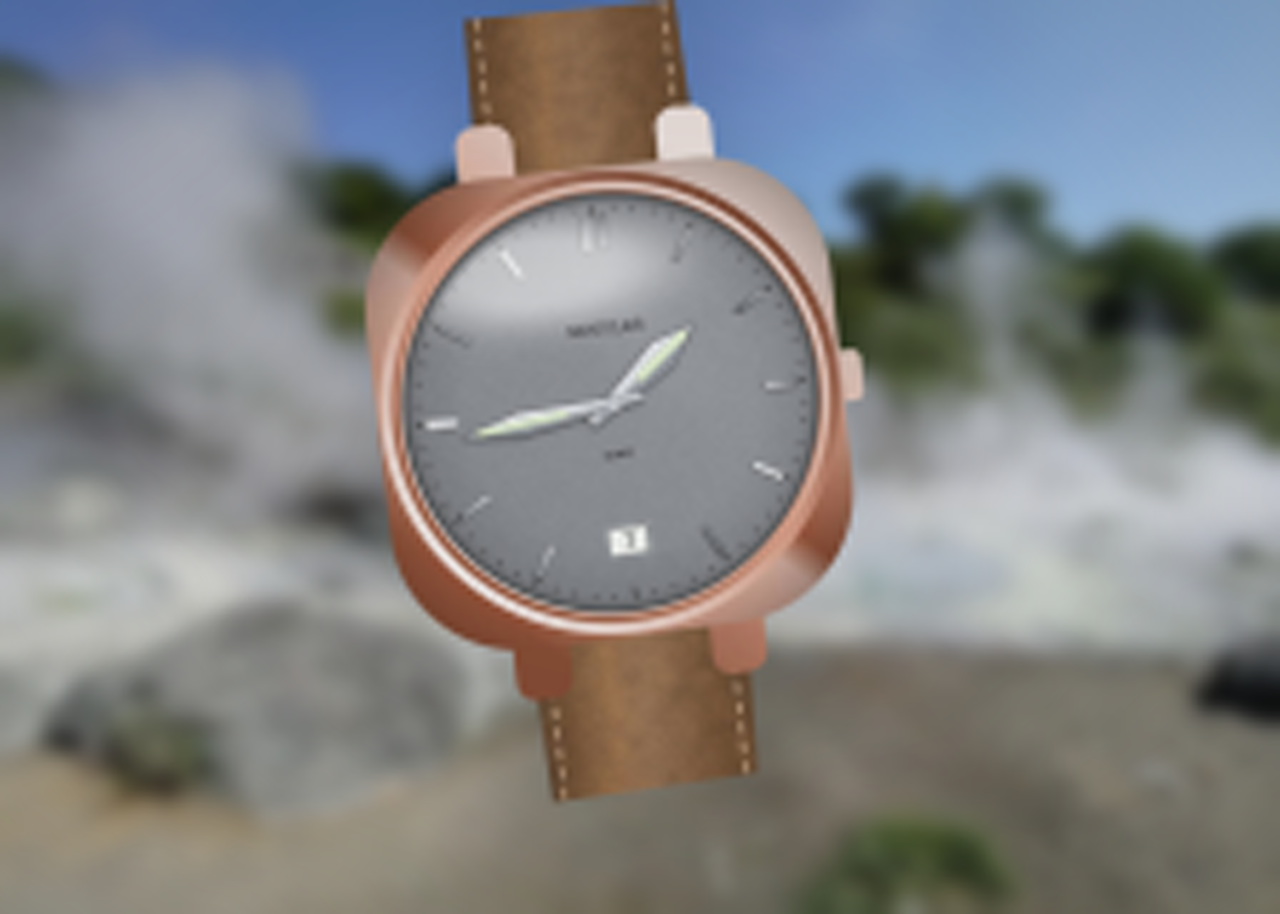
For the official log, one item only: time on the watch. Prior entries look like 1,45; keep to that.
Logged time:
1,44
